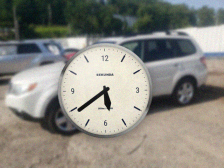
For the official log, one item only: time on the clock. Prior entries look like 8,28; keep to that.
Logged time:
5,39
